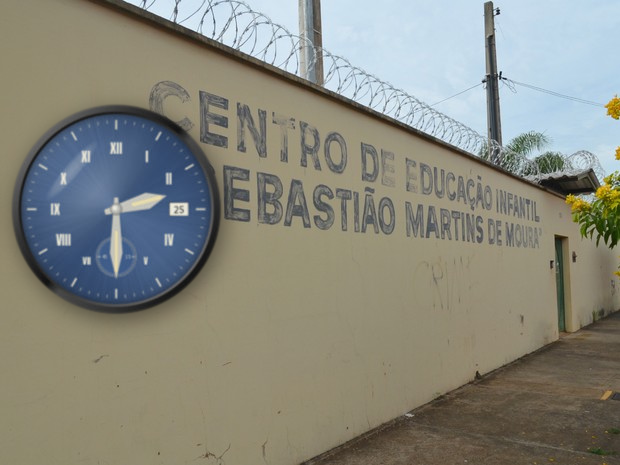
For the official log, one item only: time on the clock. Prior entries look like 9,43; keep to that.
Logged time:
2,30
